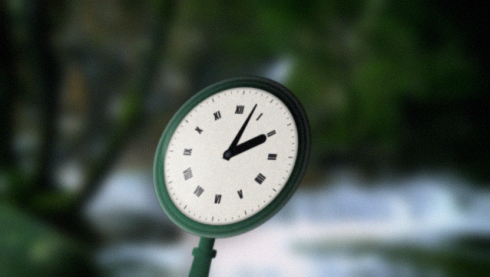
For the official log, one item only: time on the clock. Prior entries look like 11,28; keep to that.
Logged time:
2,03
